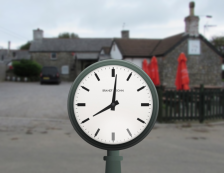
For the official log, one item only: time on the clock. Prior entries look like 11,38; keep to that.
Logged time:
8,01
